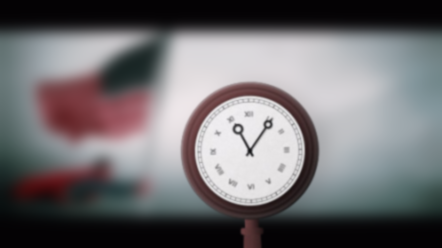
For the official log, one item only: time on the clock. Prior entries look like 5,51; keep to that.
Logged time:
11,06
